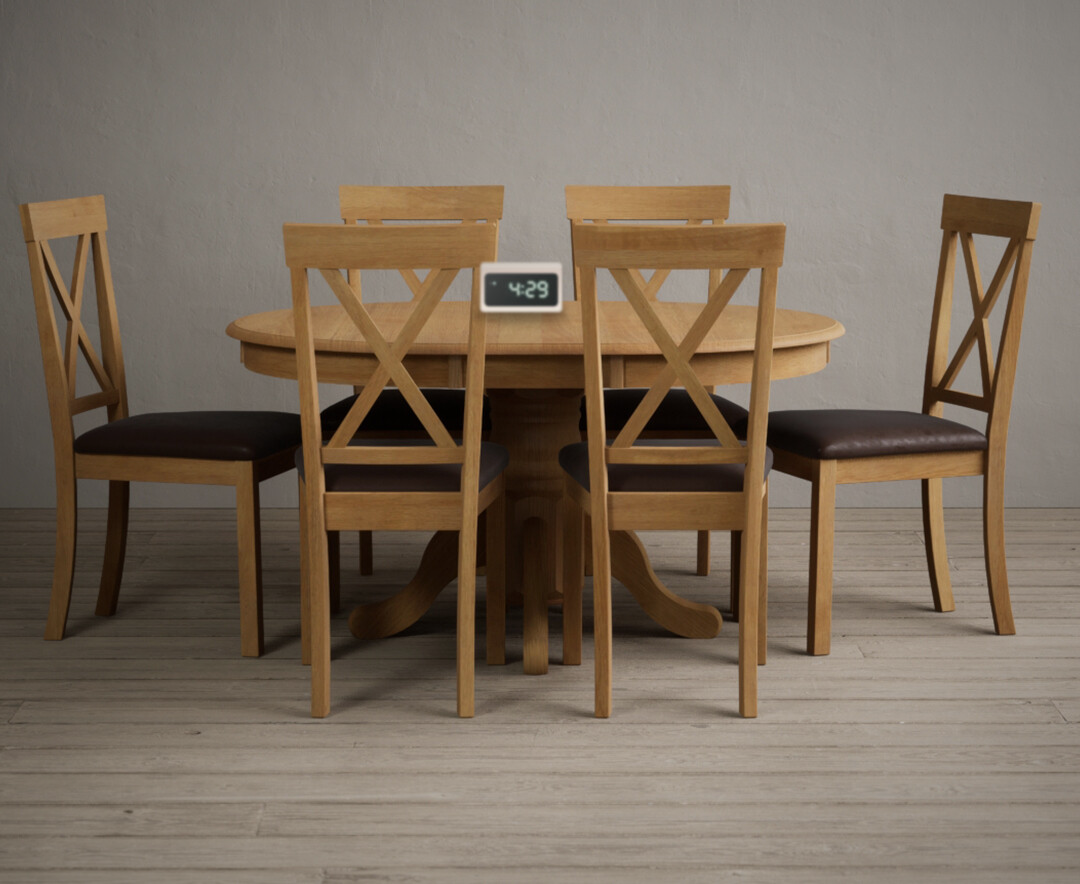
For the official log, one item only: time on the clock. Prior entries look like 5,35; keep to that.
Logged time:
4,29
